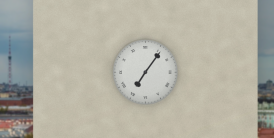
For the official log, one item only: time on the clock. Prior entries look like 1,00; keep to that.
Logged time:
7,06
